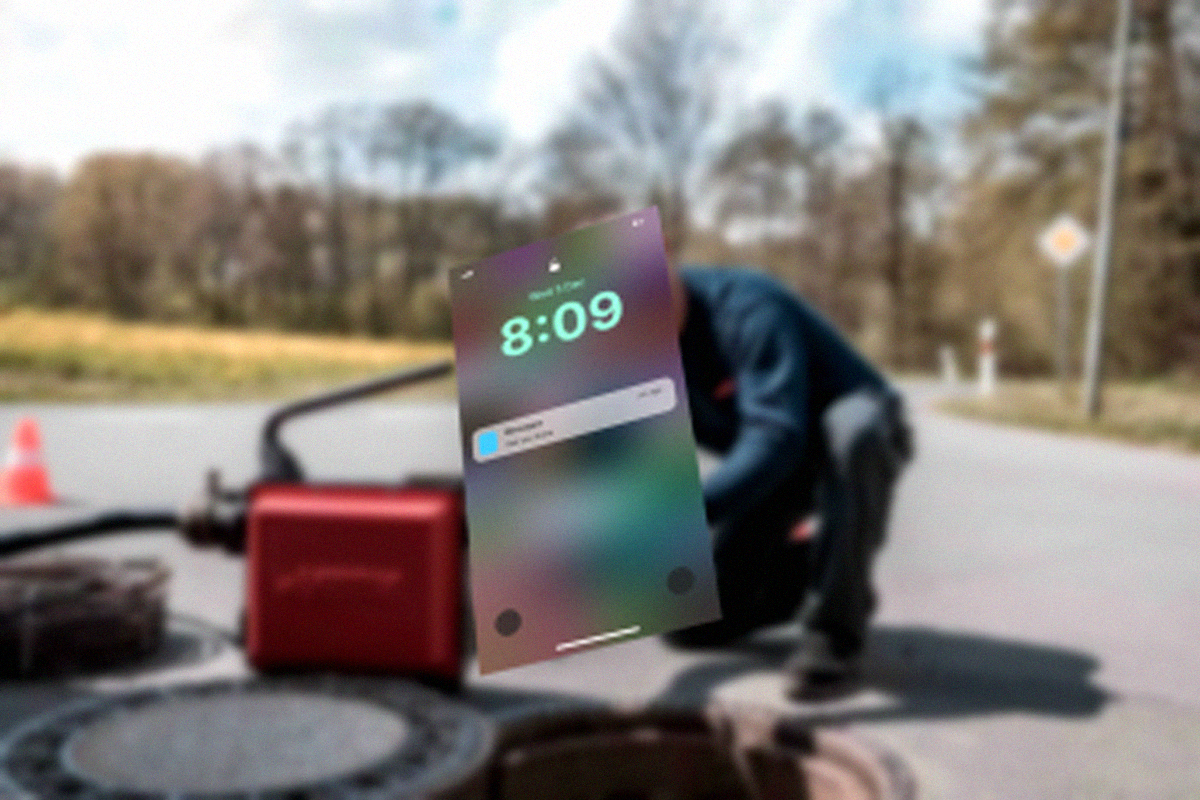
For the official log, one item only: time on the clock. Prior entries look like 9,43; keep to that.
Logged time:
8,09
